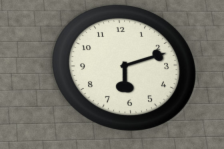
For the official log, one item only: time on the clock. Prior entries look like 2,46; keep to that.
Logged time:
6,12
